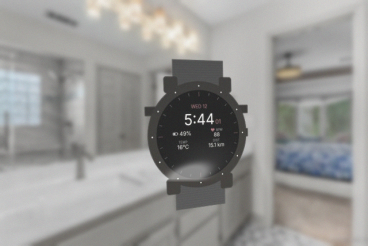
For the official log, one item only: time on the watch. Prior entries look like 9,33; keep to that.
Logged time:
5,44
